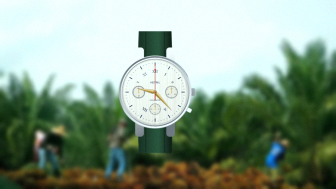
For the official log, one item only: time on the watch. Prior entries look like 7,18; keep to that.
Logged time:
9,23
